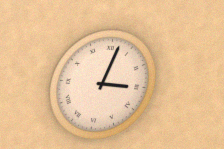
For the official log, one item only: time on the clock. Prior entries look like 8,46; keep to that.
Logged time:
3,02
